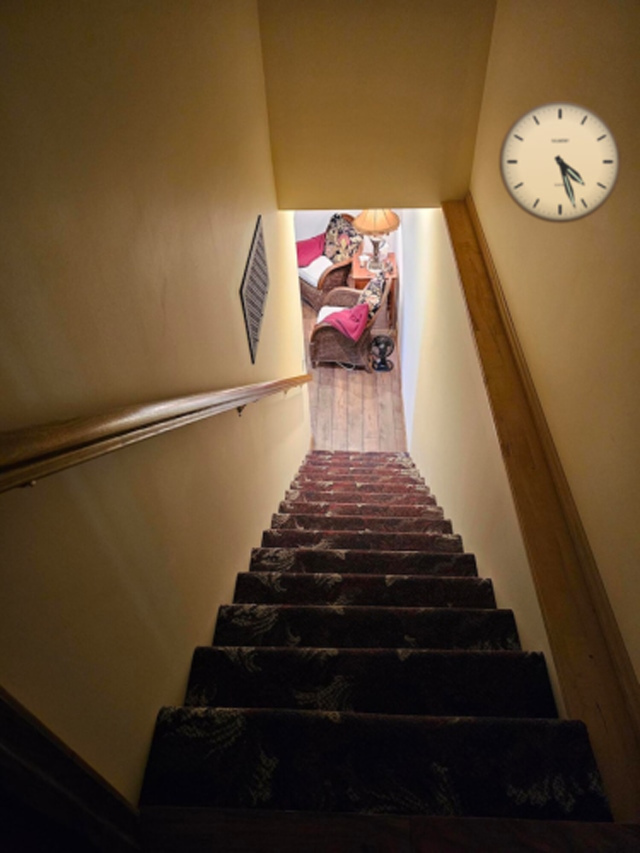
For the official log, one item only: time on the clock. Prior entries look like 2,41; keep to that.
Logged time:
4,27
